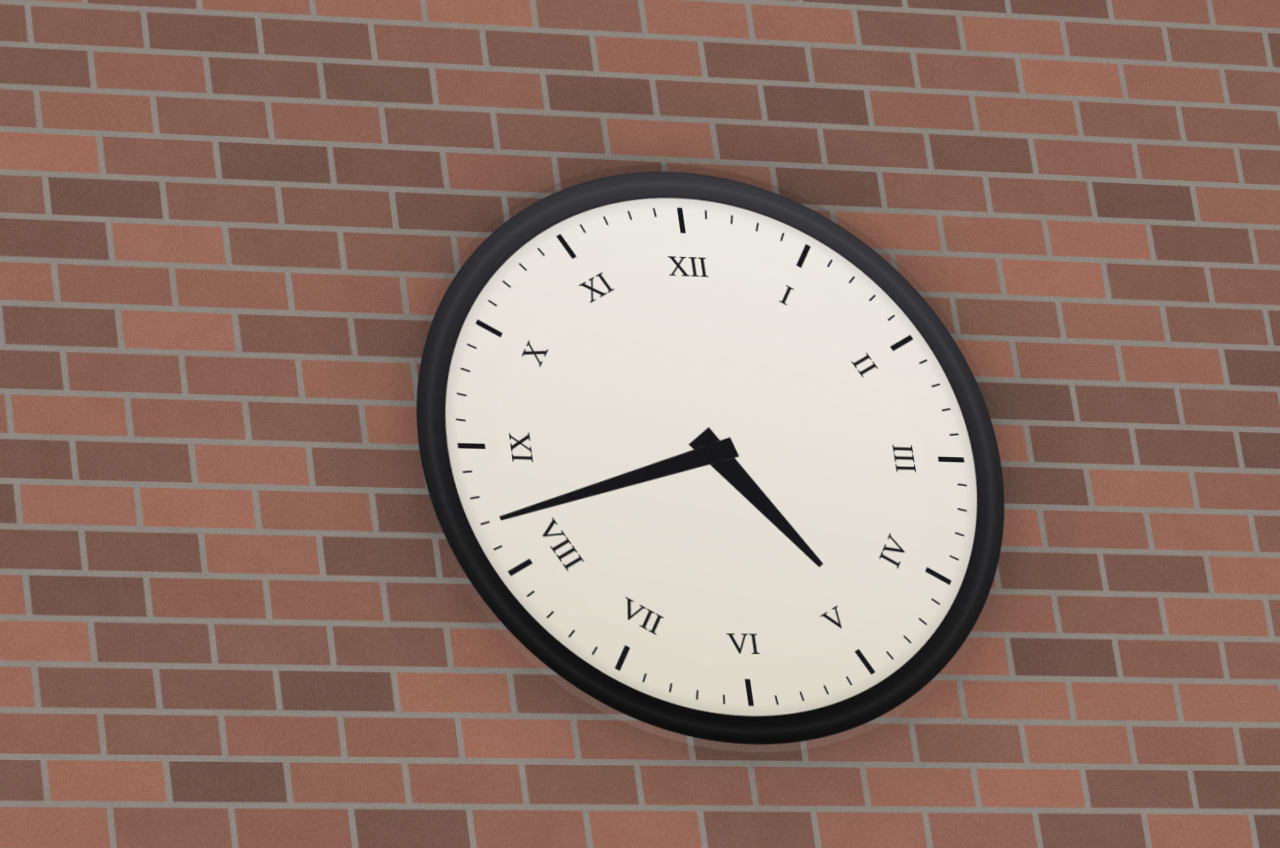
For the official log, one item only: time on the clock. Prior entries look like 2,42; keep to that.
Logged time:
4,42
